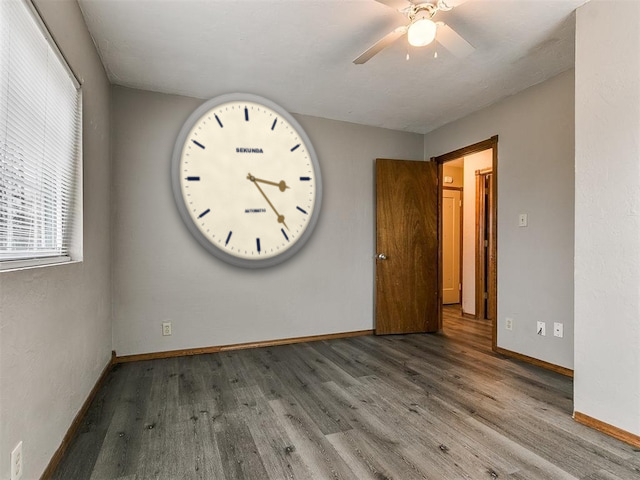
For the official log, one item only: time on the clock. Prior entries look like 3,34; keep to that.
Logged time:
3,24
